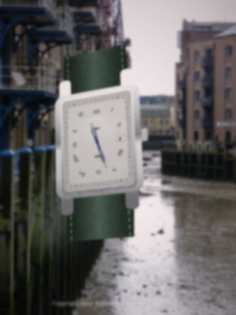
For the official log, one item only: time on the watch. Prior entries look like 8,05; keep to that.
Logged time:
11,27
